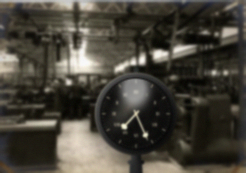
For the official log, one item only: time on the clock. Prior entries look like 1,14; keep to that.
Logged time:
7,26
